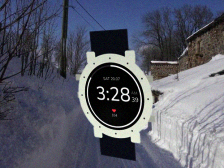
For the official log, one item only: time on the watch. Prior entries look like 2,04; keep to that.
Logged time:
3,28
